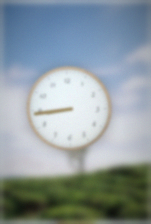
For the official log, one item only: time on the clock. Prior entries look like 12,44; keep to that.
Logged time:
8,44
